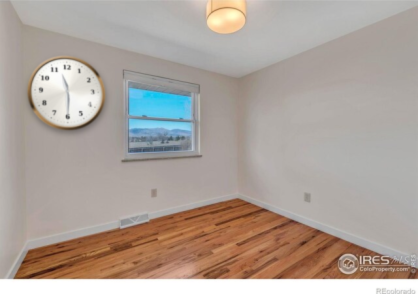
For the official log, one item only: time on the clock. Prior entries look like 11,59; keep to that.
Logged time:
11,30
